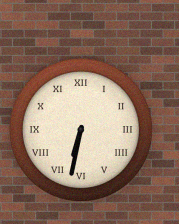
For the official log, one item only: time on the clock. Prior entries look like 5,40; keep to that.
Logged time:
6,32
